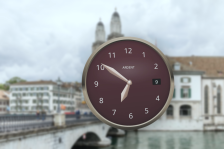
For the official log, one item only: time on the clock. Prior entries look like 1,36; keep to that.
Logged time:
6,51
